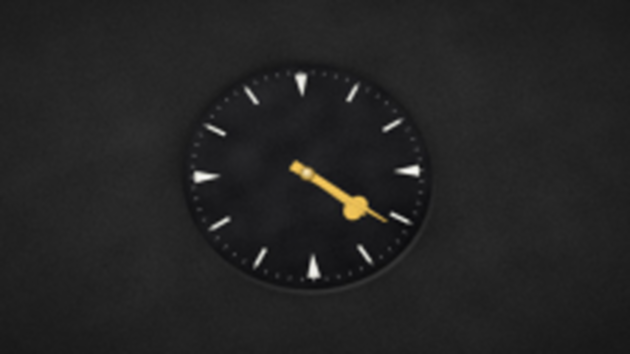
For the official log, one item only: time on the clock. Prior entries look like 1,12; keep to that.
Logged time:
4,21
